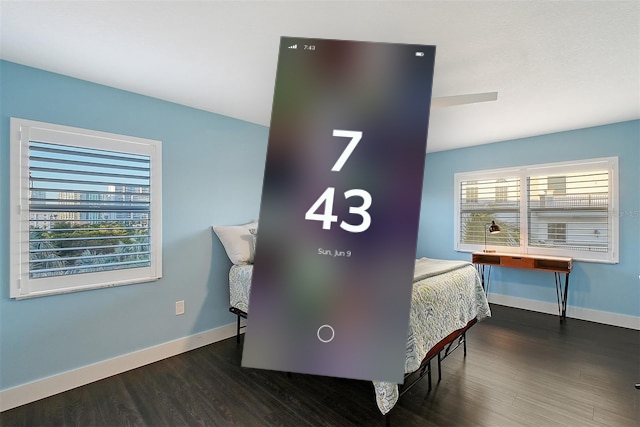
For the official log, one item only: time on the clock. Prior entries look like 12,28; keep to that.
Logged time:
7,43
